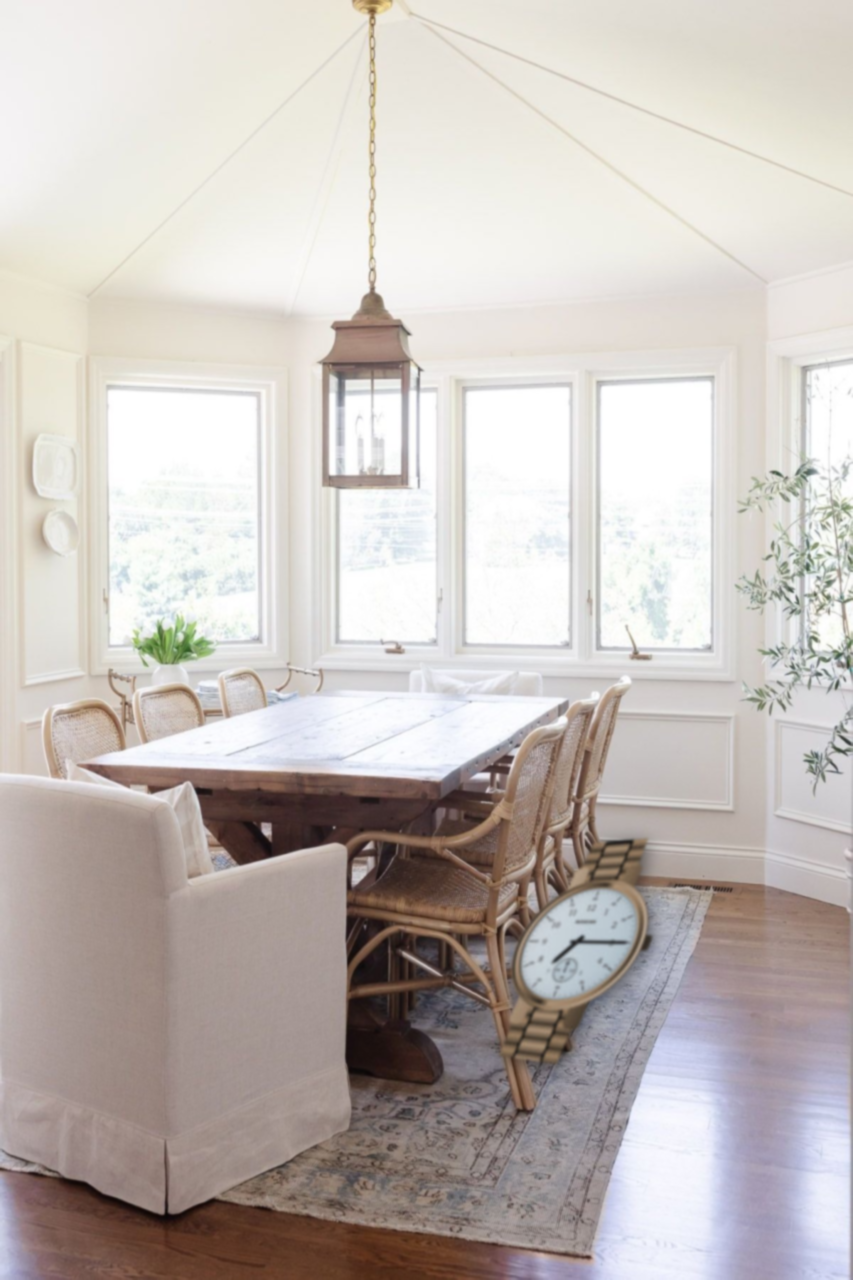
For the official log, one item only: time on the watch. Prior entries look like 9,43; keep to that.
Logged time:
7,15
